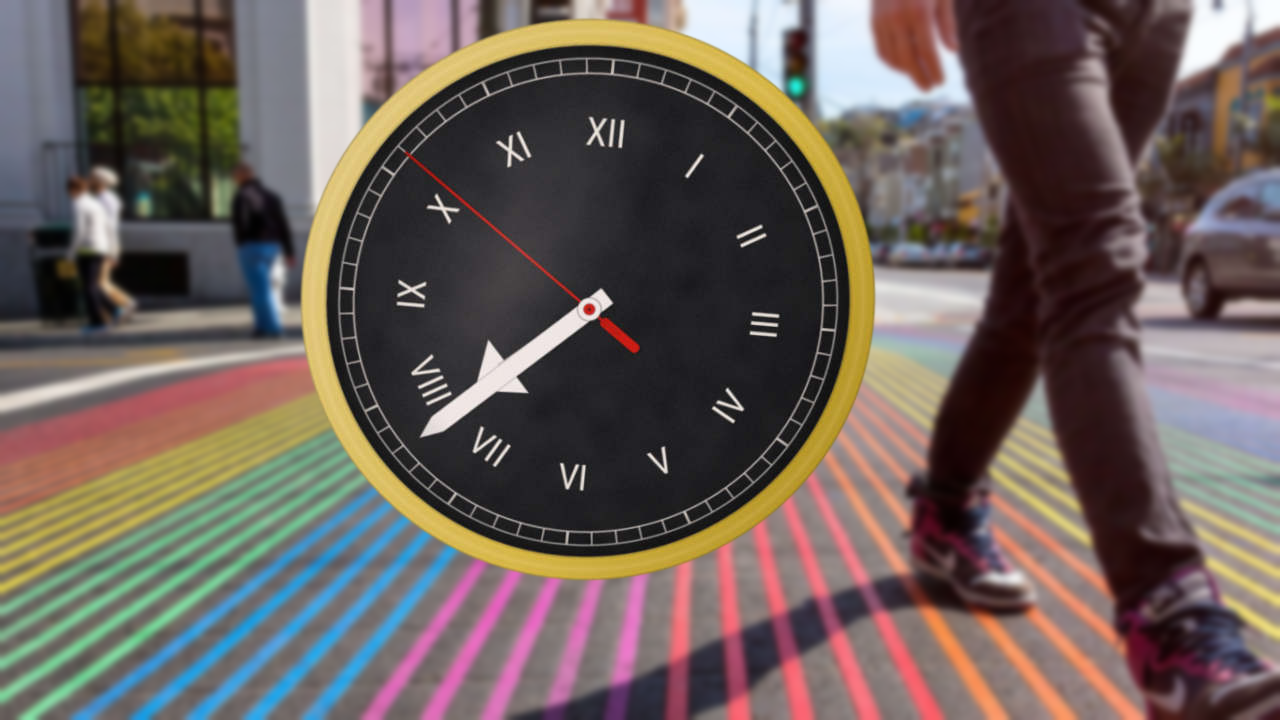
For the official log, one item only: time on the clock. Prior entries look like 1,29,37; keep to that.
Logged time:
7,37,51
